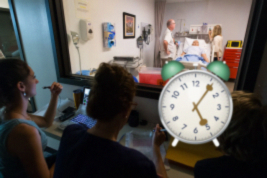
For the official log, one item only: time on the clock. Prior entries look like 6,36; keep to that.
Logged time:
5,06
